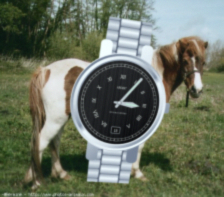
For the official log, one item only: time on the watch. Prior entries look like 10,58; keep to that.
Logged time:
3,06
